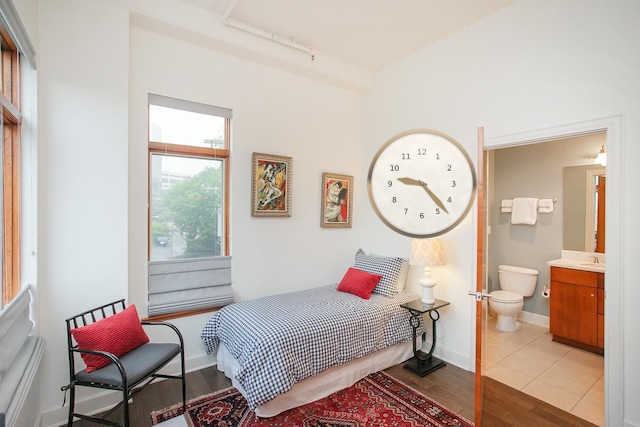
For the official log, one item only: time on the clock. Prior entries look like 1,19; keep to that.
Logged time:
9,23
